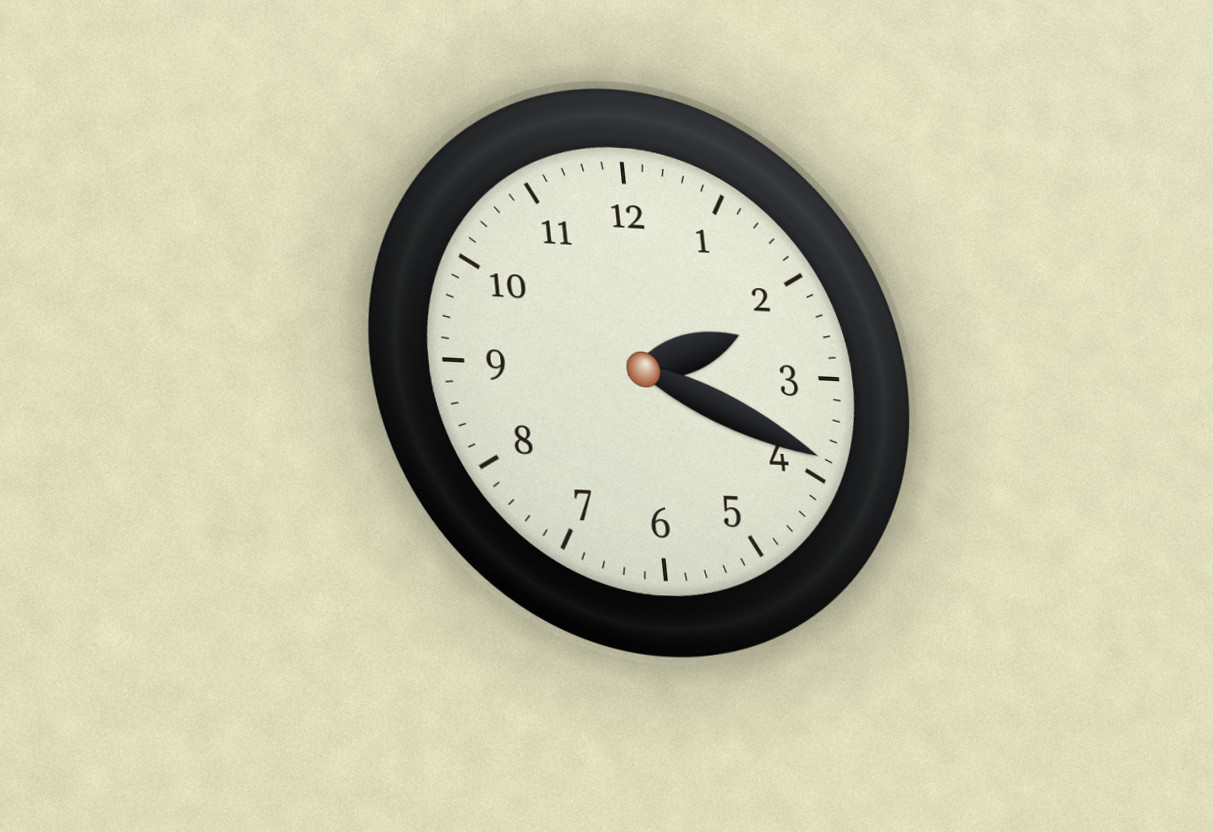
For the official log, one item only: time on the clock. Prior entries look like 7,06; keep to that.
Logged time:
2,19
